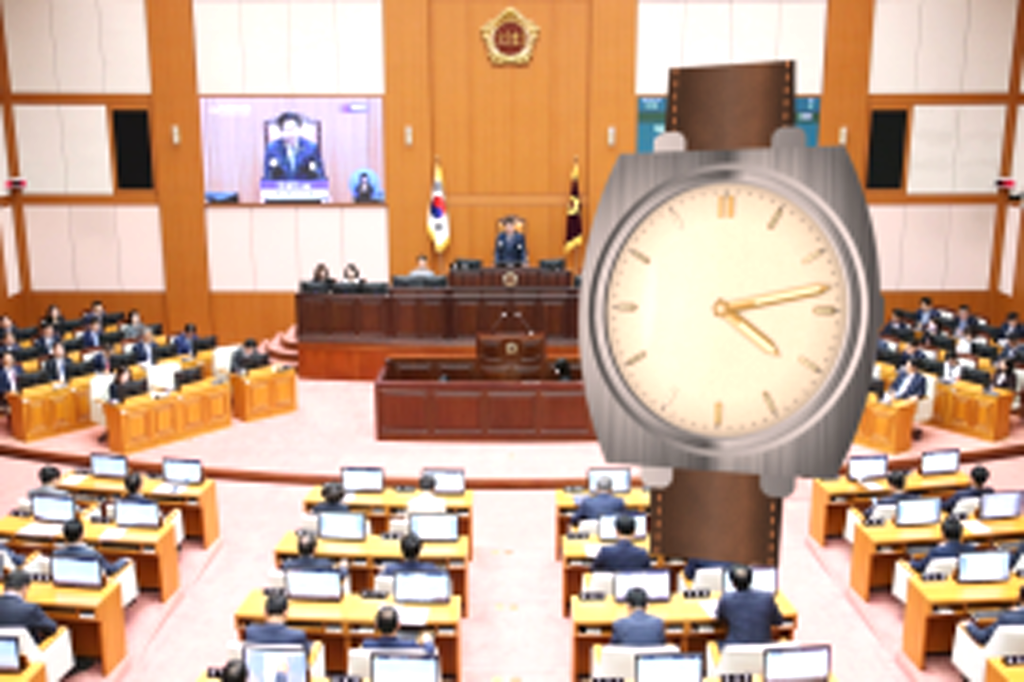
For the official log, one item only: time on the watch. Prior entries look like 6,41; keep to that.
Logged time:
4,13
